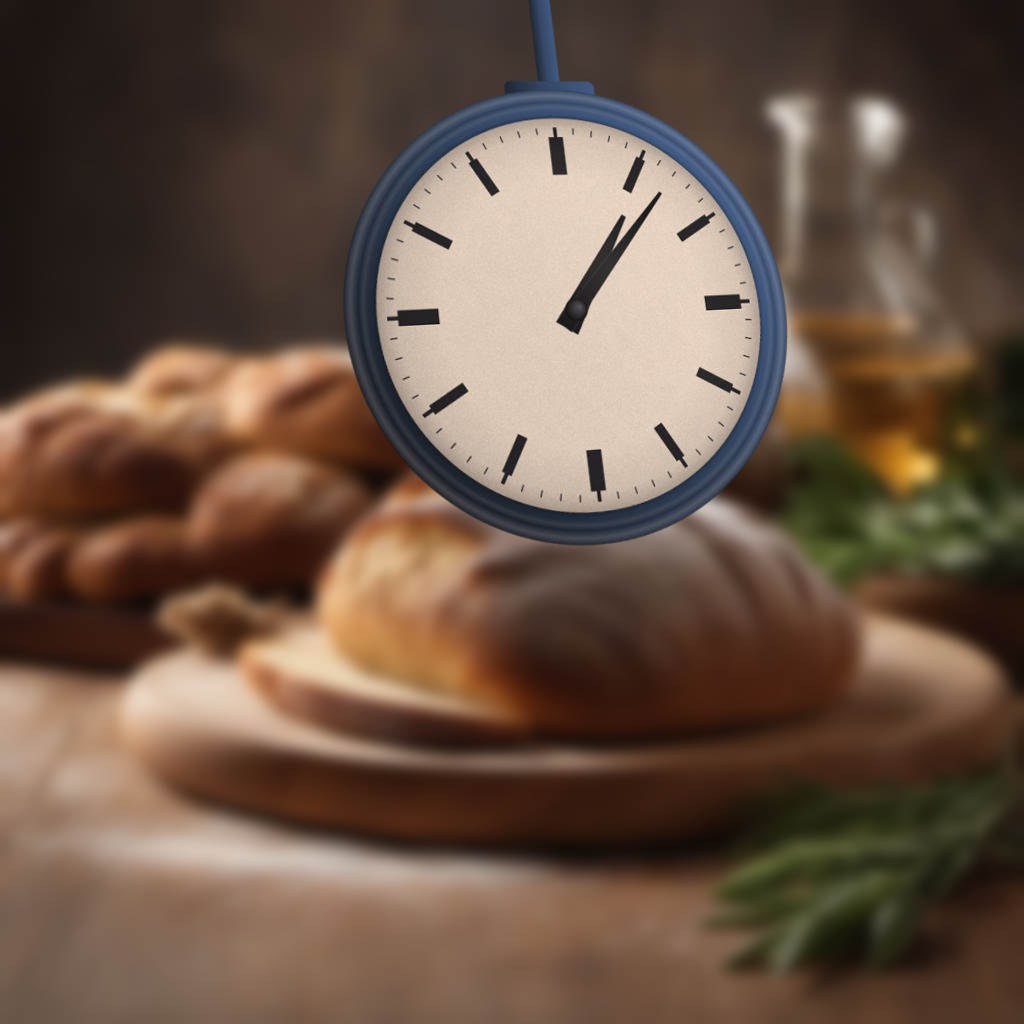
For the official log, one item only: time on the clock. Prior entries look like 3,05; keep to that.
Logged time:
1,07
